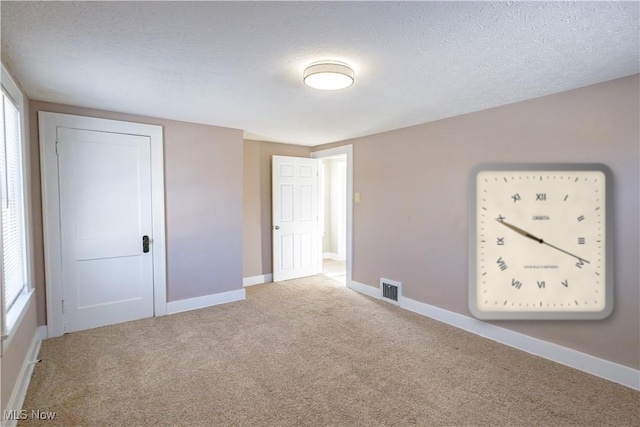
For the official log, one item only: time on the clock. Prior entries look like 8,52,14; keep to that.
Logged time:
9,49,19
